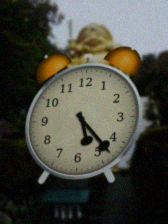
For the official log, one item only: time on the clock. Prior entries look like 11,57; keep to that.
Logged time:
5,23
